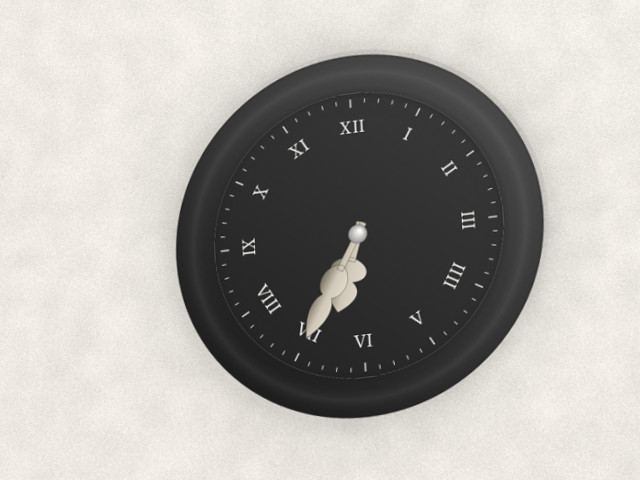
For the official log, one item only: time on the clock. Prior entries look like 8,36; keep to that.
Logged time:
6,35
